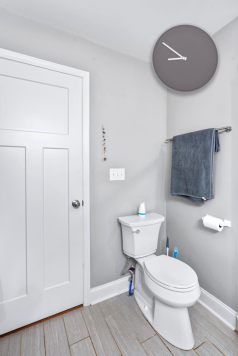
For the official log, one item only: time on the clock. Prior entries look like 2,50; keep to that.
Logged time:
8,51
